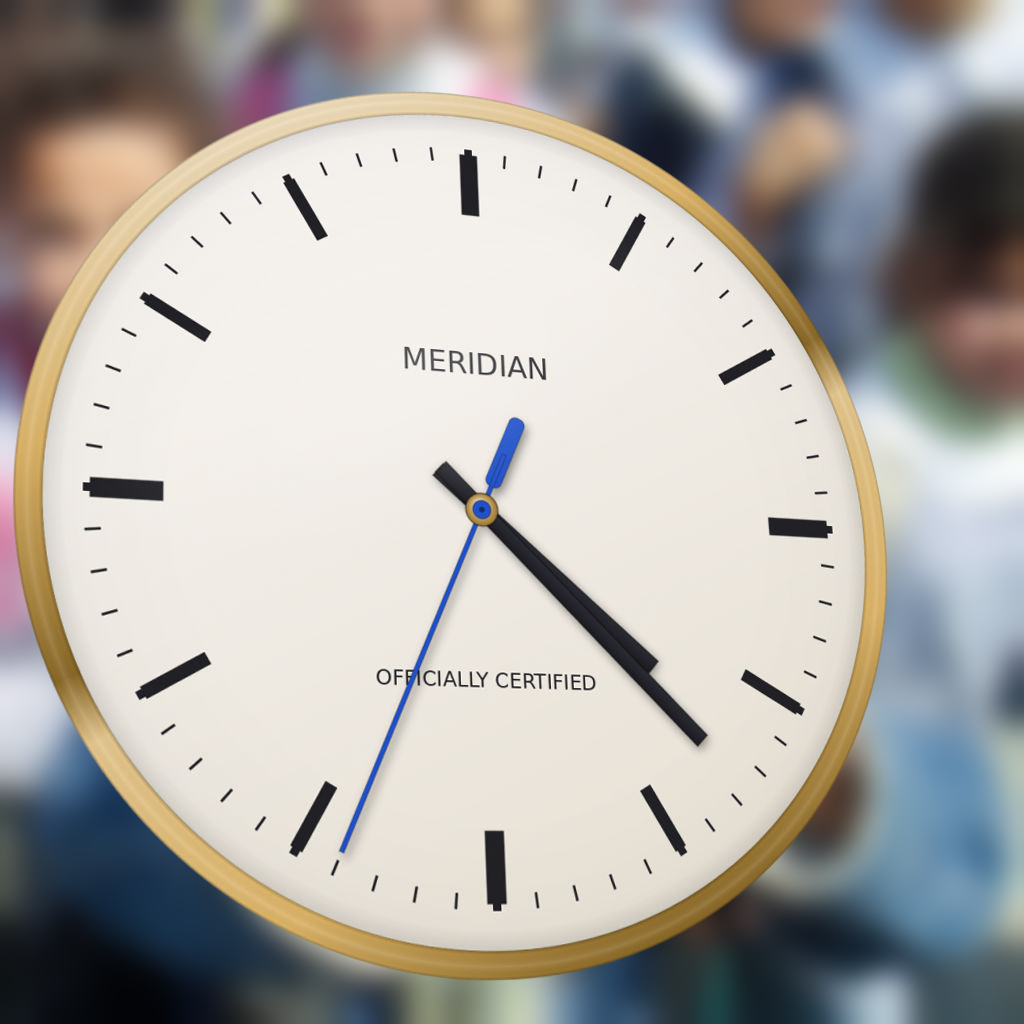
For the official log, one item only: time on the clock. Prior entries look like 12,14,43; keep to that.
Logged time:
4,22,34
